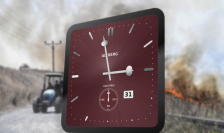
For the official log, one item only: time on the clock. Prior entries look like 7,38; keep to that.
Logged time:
2,58
